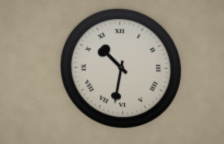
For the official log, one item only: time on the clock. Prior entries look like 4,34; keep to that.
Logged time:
10,32
